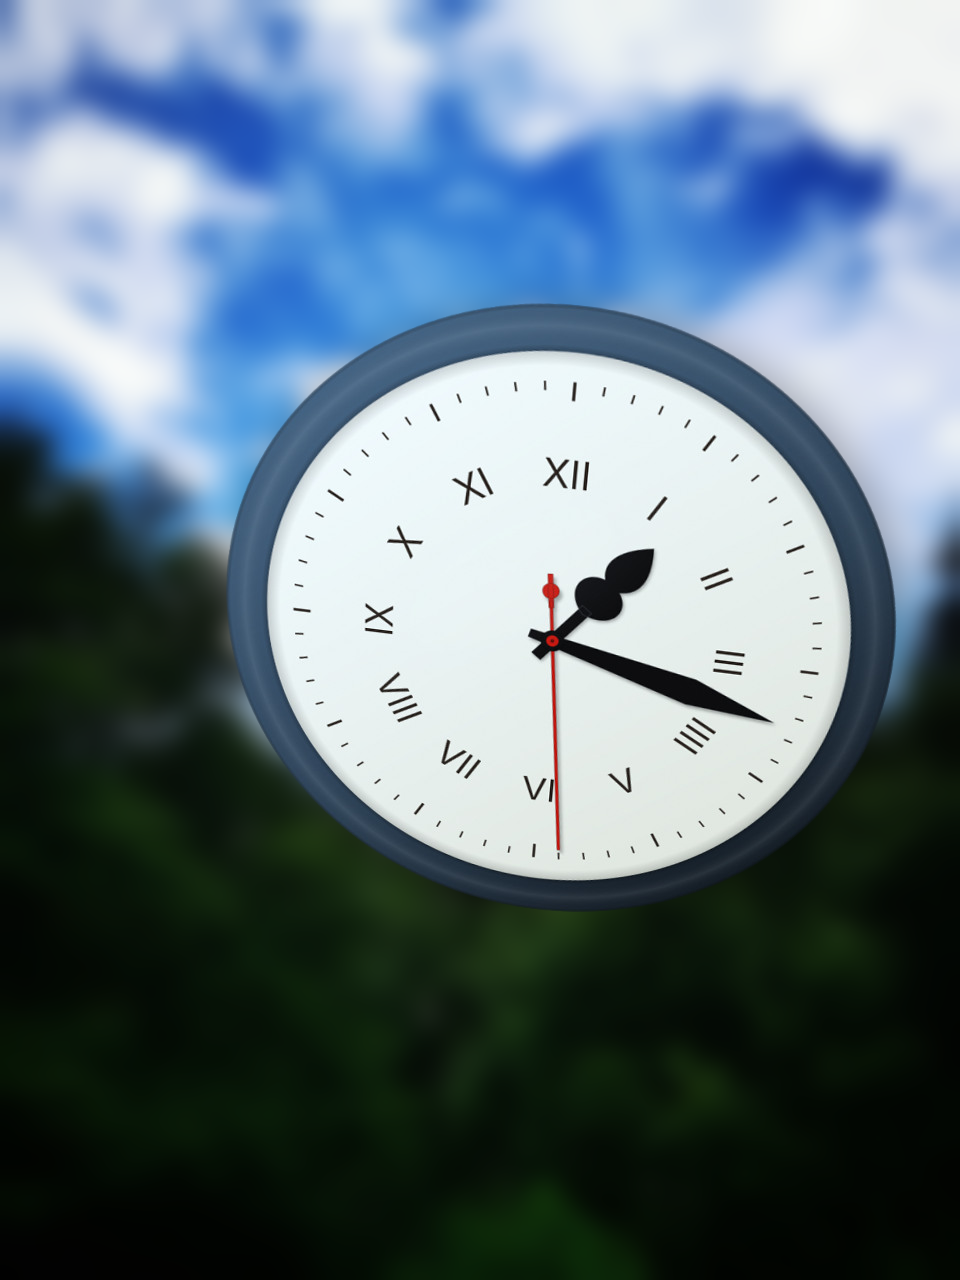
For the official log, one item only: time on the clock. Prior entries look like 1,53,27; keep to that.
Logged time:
1,17,29
